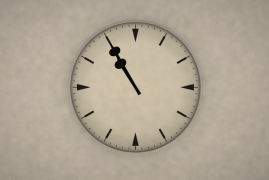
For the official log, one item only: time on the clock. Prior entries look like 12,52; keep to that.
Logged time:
10,55
